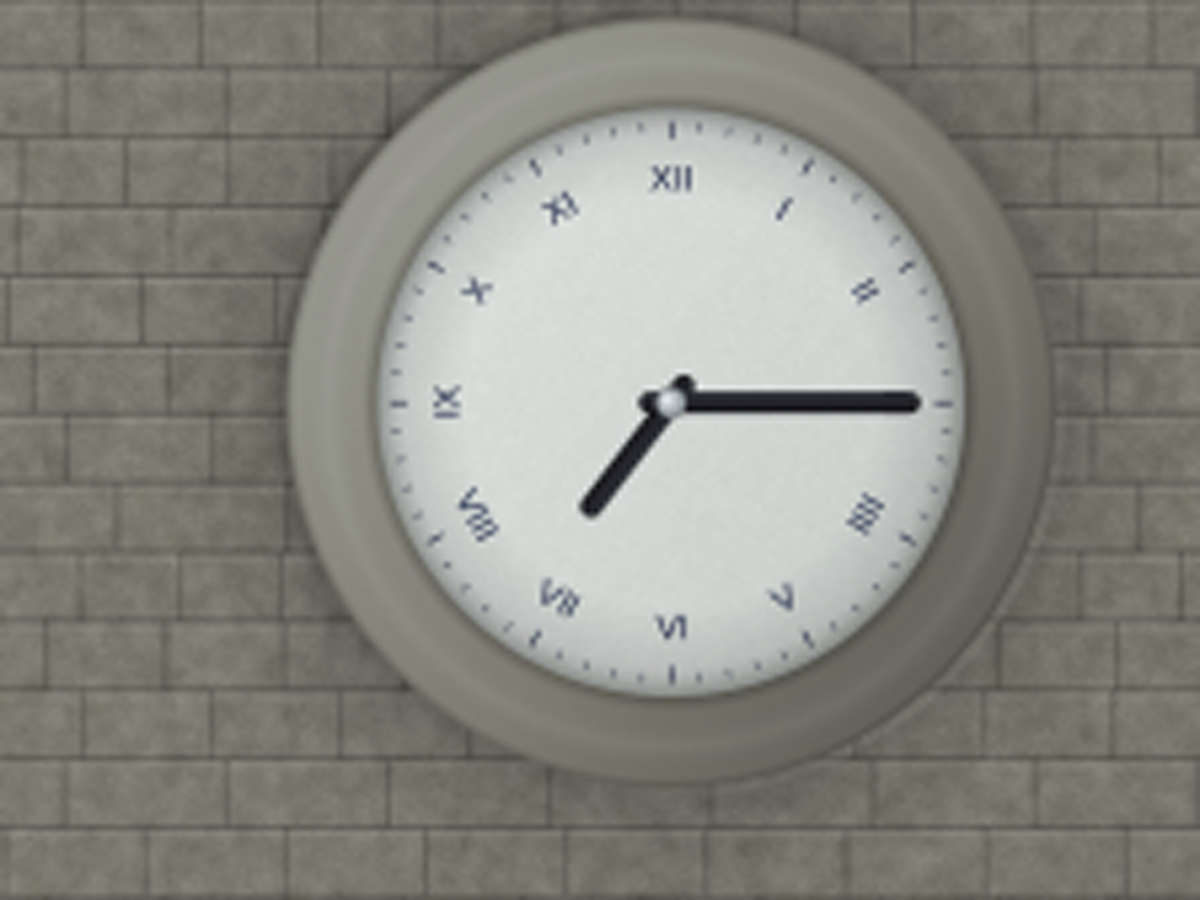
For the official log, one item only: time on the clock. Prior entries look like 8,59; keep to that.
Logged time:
7,15
